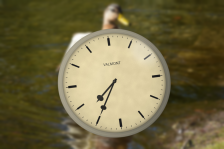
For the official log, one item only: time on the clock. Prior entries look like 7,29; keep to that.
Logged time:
7,35
